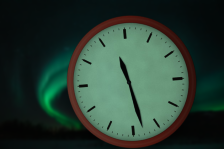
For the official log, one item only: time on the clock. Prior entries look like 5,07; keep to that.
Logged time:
11,28
